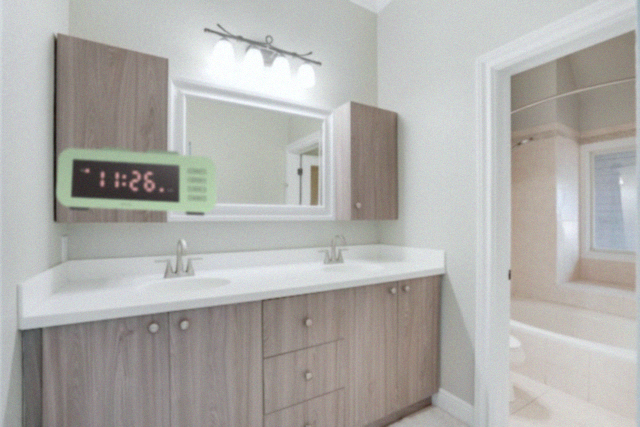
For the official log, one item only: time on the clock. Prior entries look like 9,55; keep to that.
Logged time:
11,26
